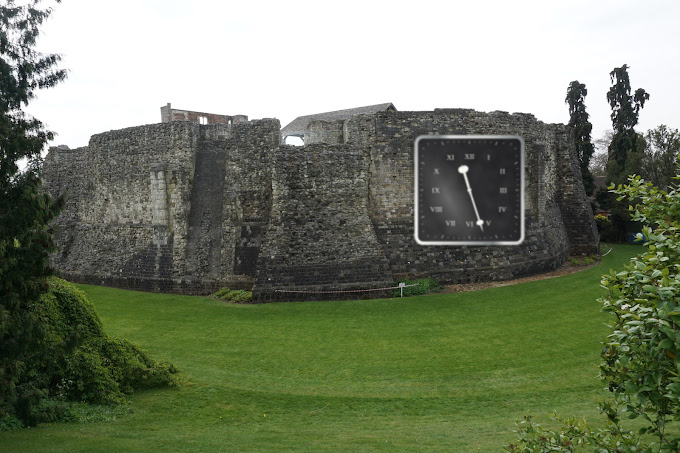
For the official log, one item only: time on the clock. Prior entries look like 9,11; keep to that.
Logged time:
11,27
